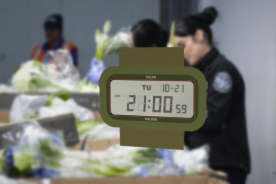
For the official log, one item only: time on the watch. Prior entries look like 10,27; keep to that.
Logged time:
21,00
